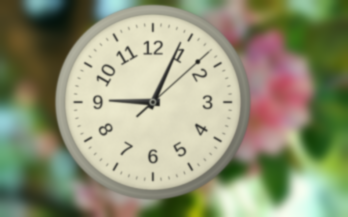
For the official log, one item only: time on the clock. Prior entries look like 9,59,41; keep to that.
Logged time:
9,04,08
